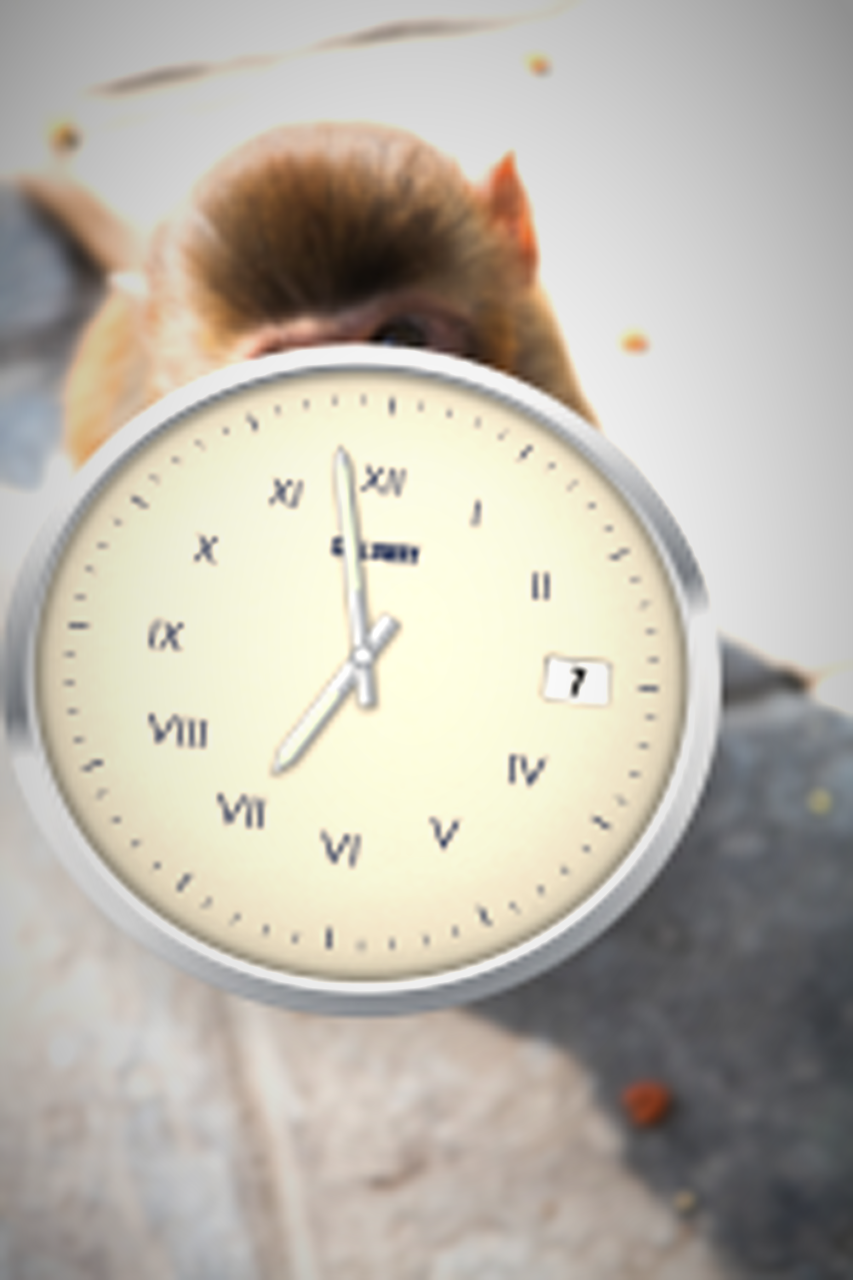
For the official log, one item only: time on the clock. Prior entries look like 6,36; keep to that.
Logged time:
6,58
